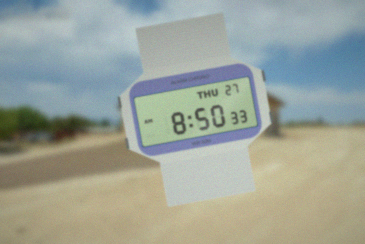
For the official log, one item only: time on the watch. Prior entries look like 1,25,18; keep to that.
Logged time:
8,50,33
